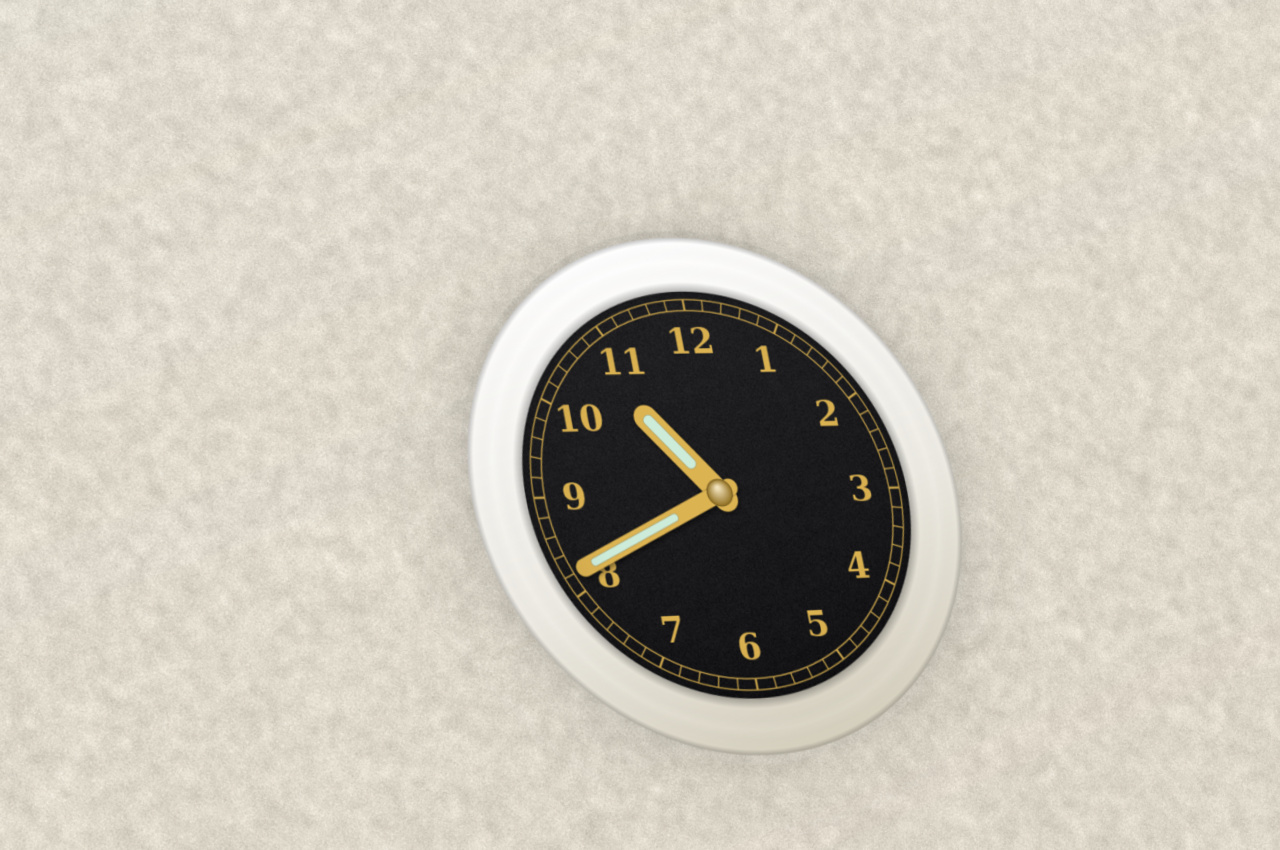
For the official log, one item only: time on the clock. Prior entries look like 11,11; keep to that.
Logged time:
10,41
